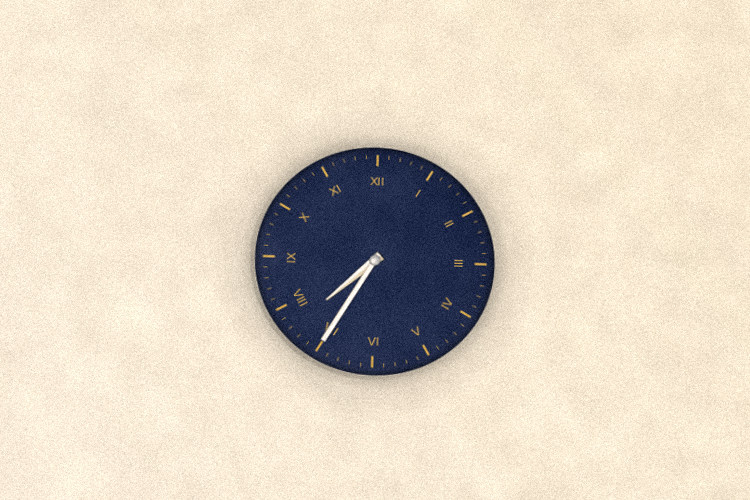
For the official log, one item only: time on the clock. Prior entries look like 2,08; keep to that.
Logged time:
7,35
